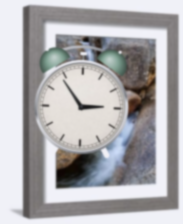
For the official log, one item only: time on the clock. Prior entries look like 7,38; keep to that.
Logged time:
2,54
